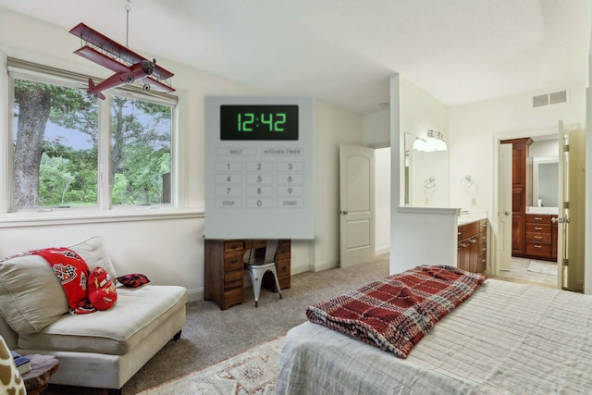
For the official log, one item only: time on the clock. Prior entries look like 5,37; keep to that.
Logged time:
12,42
